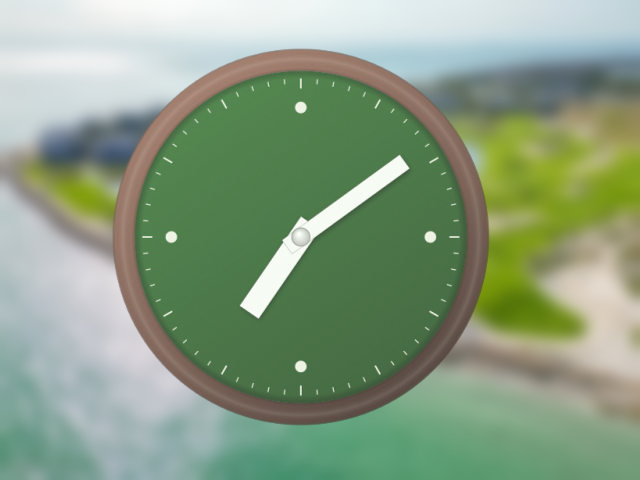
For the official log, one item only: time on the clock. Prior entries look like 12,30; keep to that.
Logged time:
7,09
